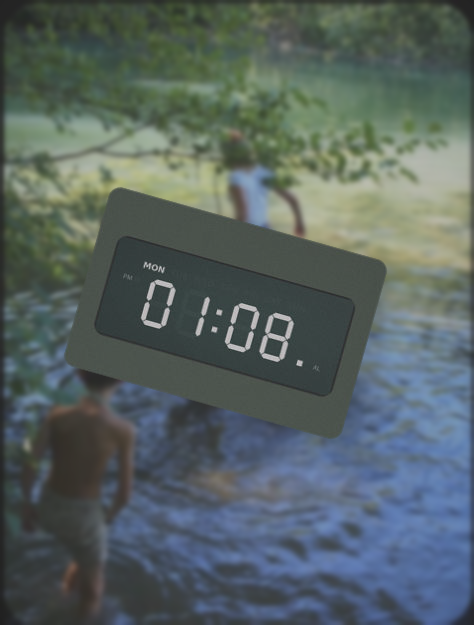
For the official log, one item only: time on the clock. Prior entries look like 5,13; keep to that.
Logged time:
1,08
